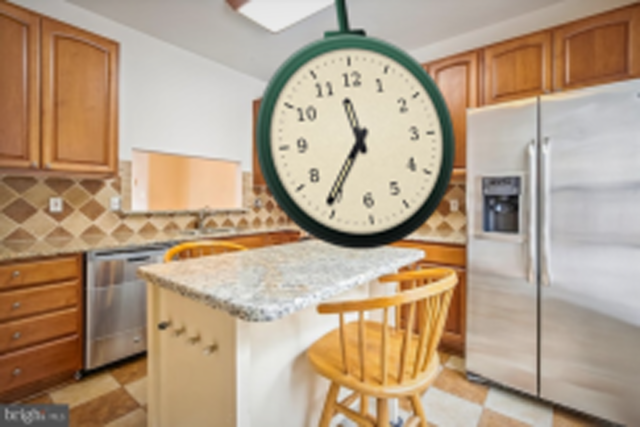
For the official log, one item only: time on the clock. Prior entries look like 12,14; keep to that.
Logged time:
11,36
